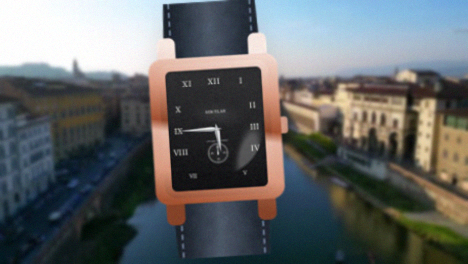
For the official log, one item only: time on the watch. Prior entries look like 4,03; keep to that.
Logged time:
5,45
